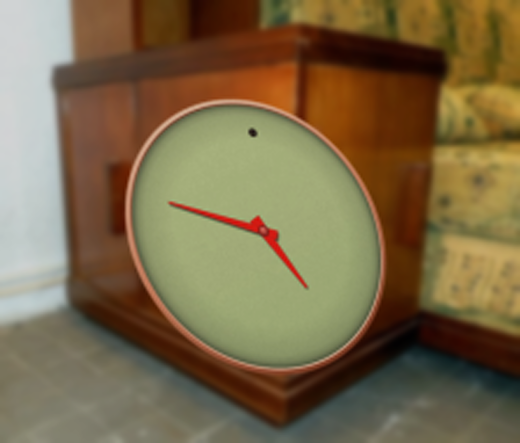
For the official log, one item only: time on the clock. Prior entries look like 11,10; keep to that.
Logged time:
4,47
